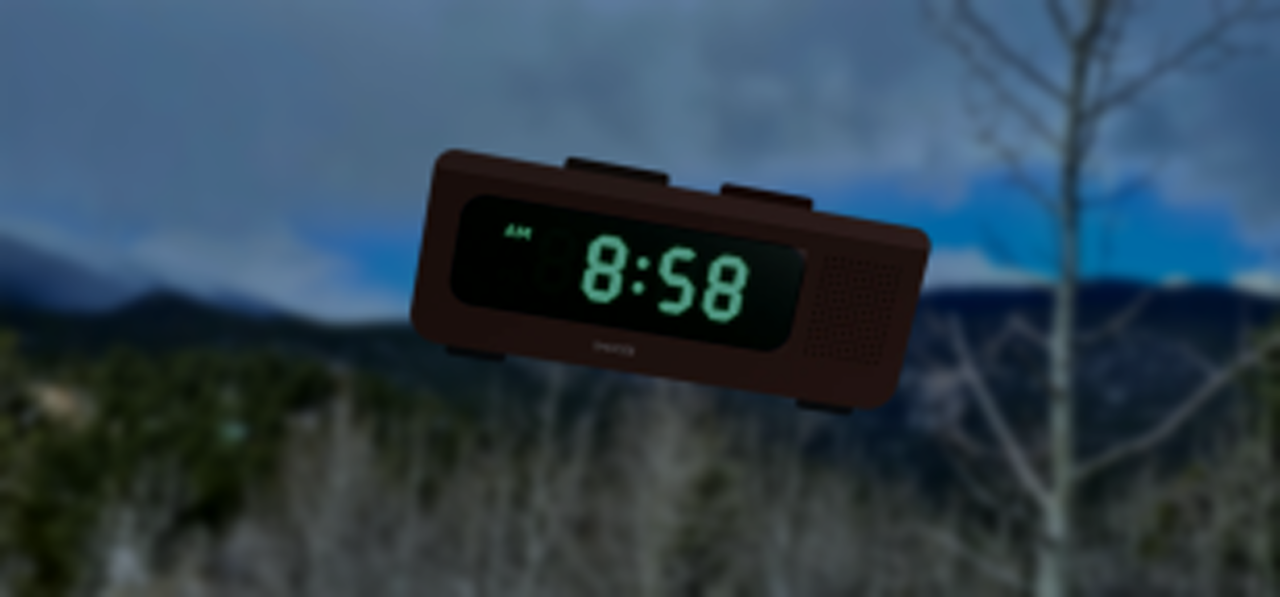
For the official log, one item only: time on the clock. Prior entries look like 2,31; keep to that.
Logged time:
8,58
